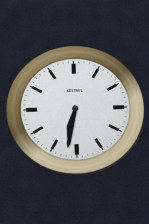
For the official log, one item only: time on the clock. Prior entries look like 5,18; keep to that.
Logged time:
6,32
